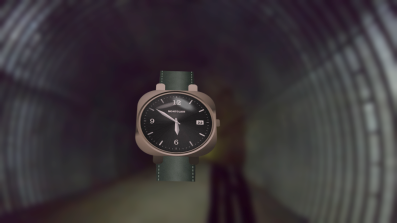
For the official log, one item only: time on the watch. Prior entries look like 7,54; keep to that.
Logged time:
5,51
